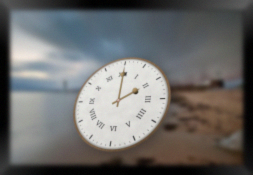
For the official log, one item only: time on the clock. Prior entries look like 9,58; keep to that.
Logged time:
2,00
